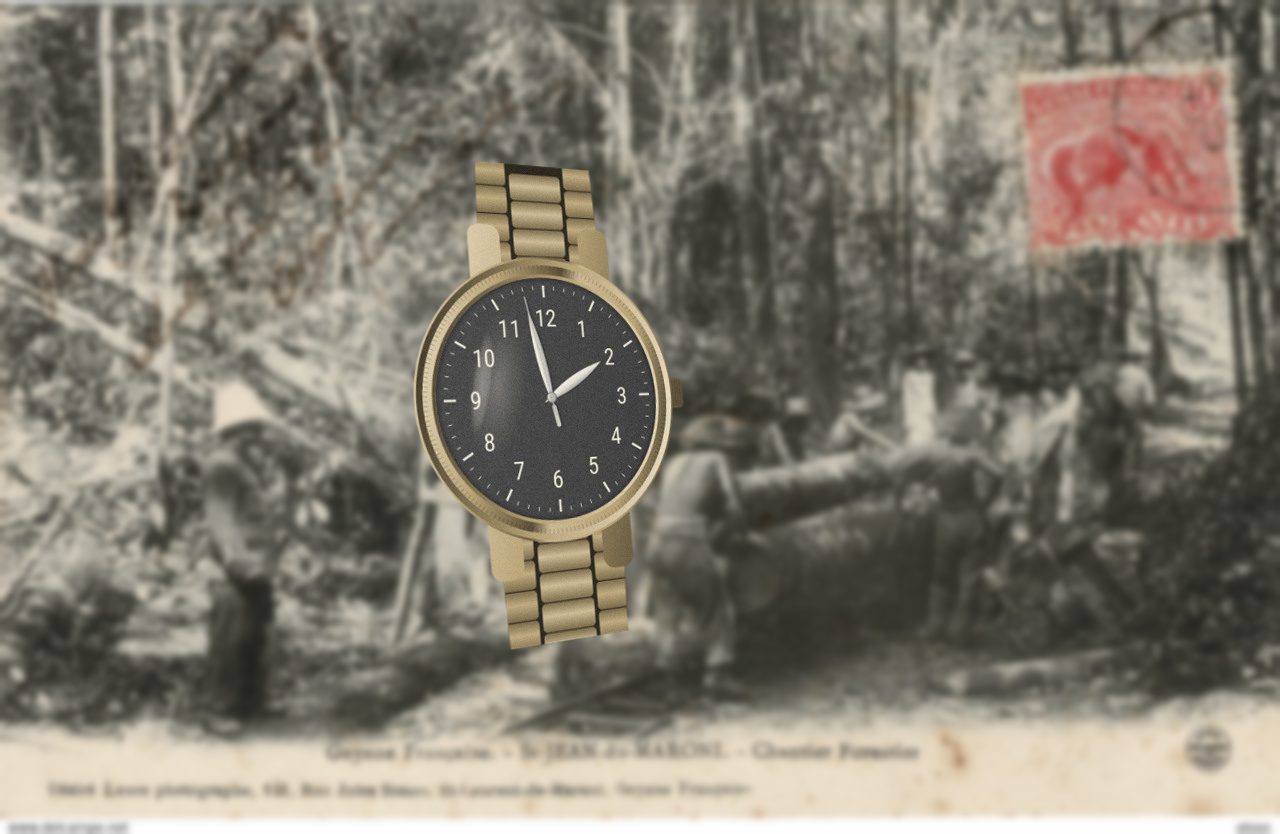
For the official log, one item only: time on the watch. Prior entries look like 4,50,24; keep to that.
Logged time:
1,57,58
